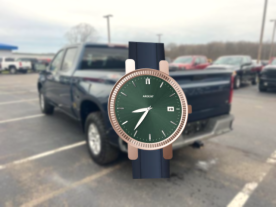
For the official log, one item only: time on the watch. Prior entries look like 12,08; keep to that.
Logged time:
8,36
